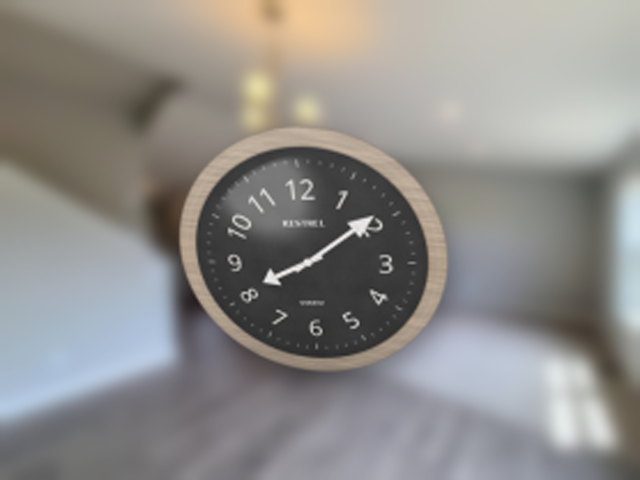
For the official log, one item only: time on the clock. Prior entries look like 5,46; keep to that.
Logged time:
8,09
